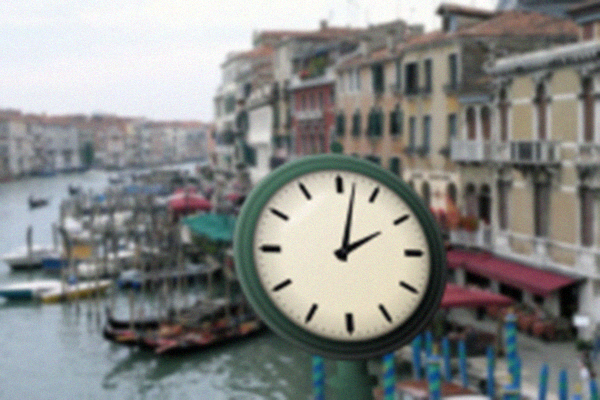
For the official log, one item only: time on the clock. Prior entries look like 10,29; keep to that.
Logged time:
2,02
